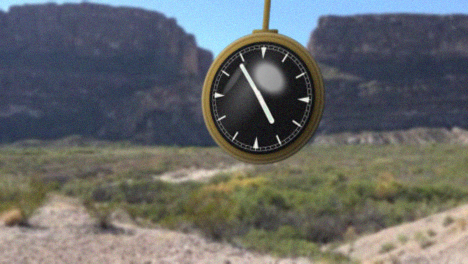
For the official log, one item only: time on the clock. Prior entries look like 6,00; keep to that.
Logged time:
4,54
